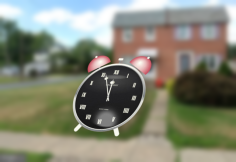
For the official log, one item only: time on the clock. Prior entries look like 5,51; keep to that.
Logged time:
11,56
